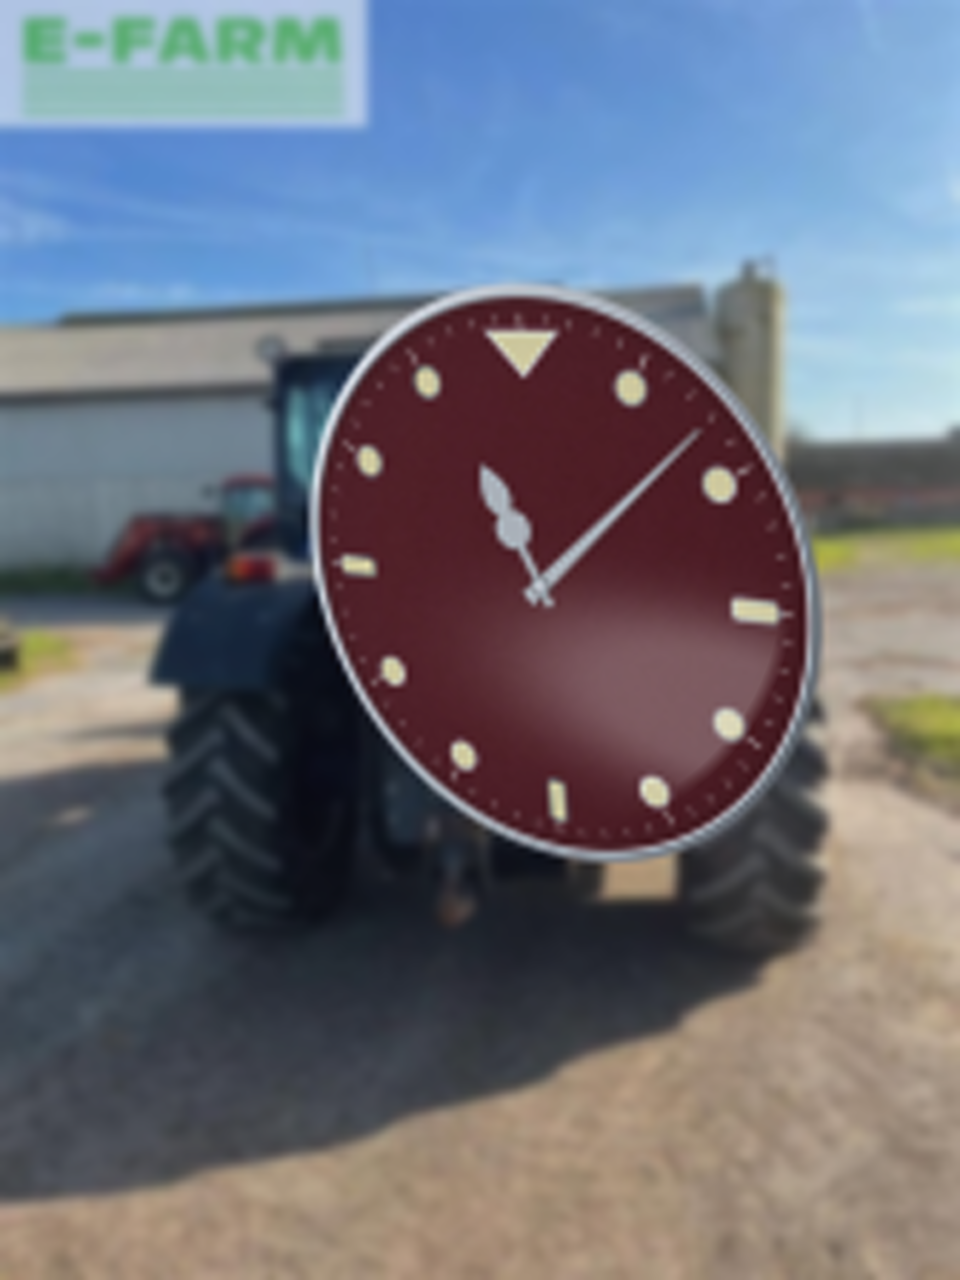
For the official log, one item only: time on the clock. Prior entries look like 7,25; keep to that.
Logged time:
11,08
